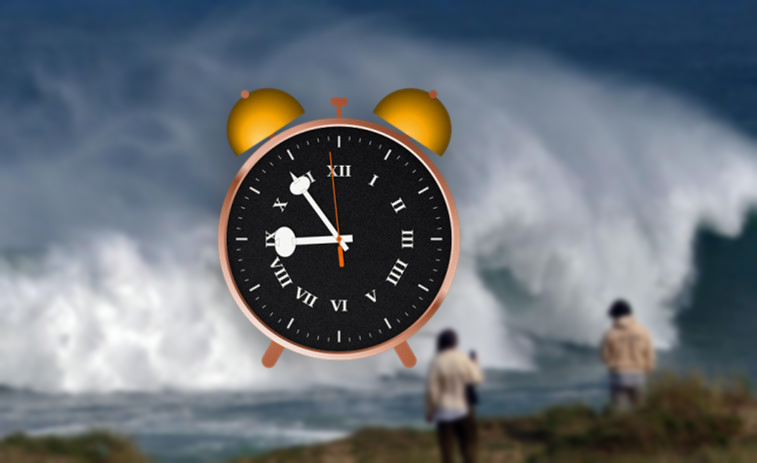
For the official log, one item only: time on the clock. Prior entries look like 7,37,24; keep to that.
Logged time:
8,53,59
